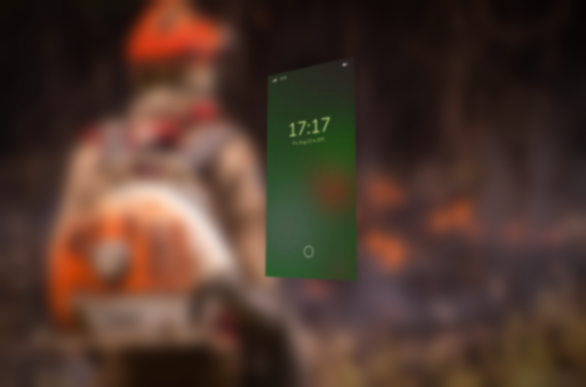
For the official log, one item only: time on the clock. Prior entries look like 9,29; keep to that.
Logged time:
17,17
